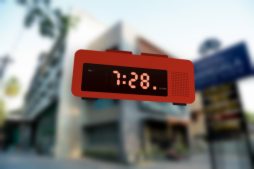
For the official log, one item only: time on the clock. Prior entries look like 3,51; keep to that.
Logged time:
7,28
